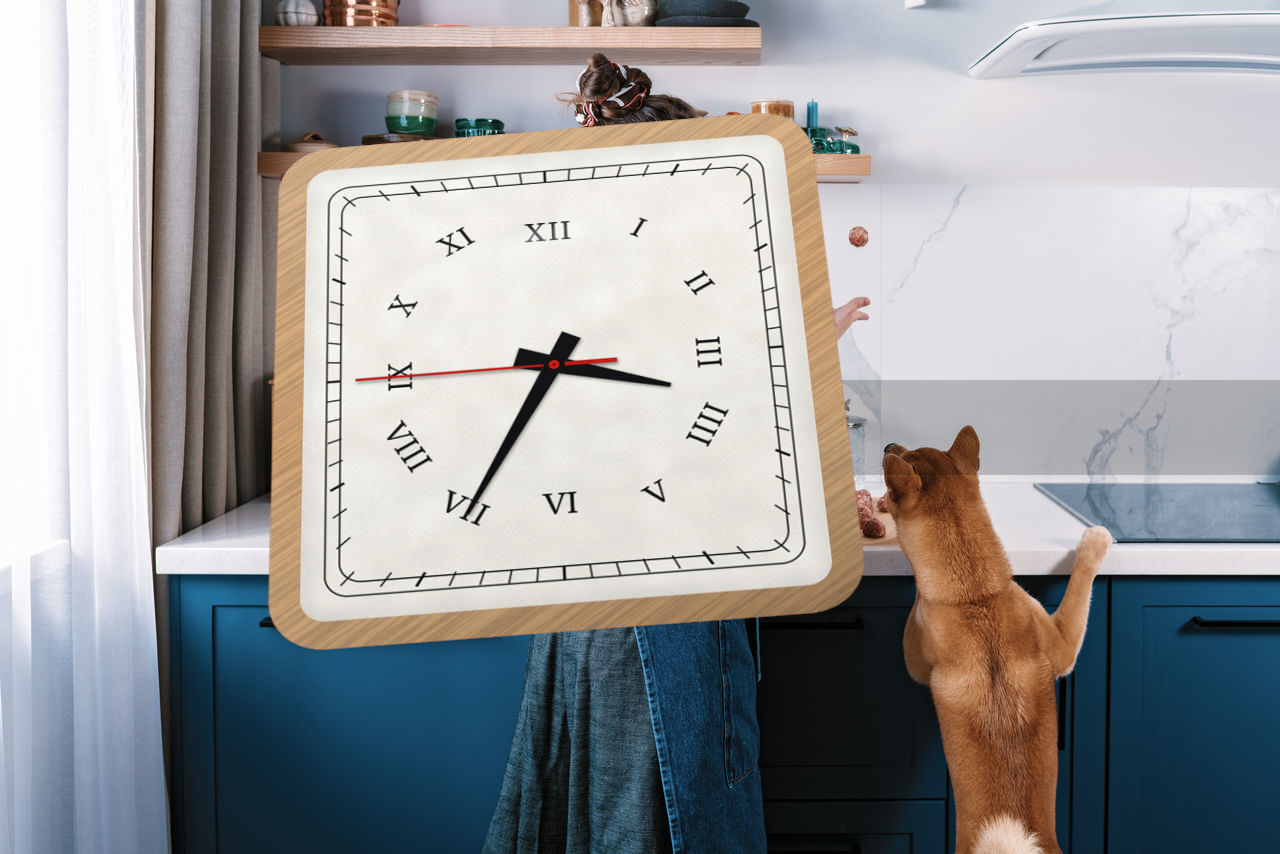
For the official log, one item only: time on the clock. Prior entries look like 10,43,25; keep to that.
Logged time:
3,34,45
